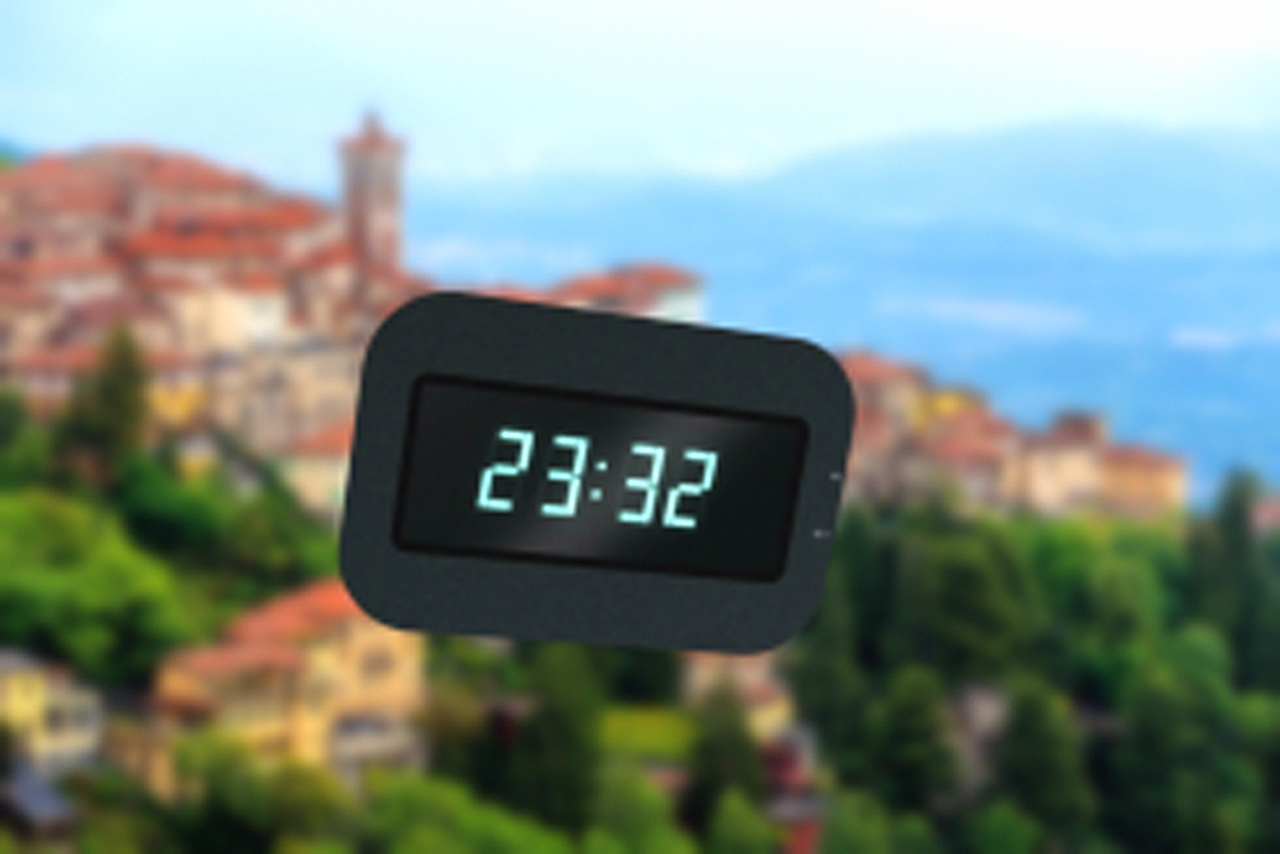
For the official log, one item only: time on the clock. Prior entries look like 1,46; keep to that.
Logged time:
23,32
